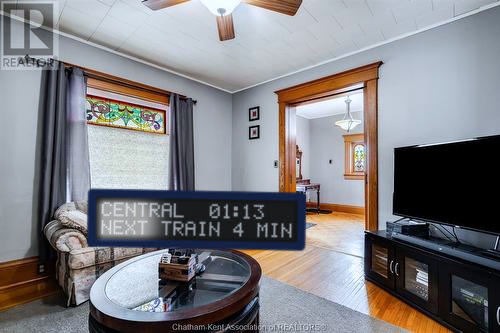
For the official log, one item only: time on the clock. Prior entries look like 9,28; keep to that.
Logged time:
1,13
